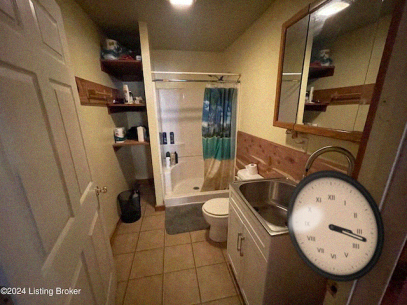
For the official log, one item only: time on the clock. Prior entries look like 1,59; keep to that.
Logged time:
3,17
